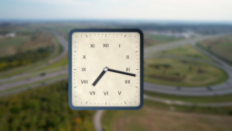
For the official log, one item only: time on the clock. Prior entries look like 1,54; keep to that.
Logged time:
7,17
